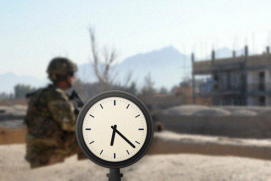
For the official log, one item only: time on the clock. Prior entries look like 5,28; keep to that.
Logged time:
6,22
